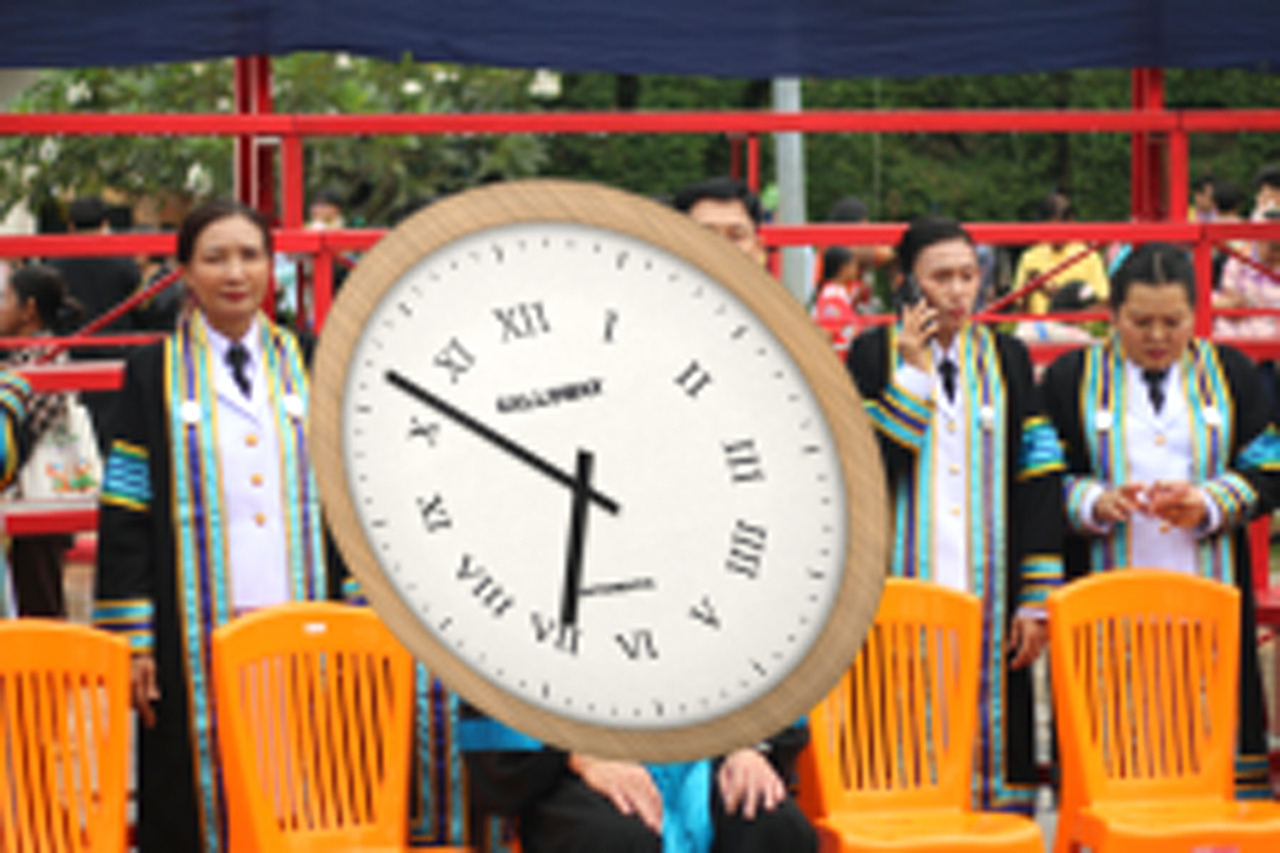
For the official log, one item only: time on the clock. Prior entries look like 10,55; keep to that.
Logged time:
6,52
